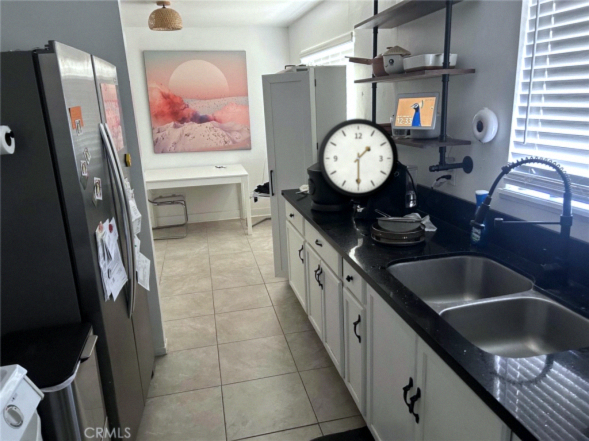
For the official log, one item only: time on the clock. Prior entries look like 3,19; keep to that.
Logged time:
1,30
